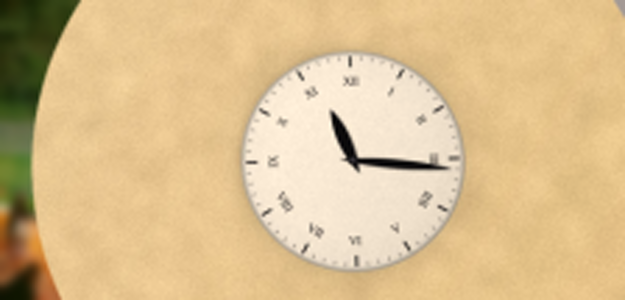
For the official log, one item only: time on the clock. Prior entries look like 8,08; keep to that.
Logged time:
11,16
